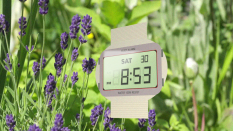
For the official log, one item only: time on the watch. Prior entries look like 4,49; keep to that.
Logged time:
8,53
